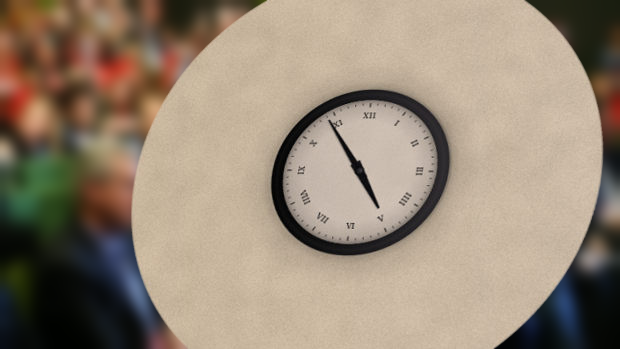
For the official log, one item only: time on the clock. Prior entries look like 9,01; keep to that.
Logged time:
4,54
